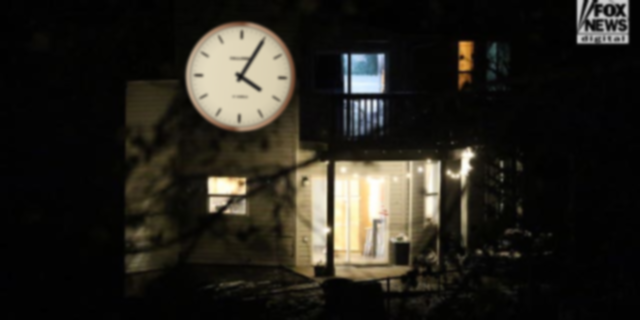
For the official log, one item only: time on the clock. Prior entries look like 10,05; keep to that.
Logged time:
4,05
